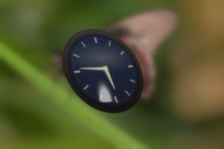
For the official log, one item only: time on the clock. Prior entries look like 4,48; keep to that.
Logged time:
5,46
